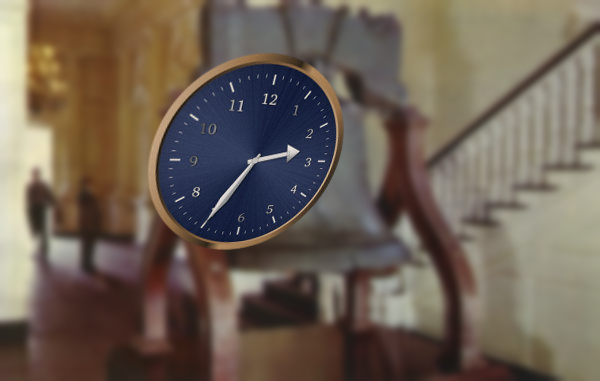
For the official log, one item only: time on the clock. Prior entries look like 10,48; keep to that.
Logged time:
2,35
